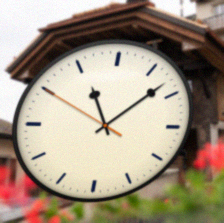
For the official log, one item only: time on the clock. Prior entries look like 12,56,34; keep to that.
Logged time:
11,07,50
